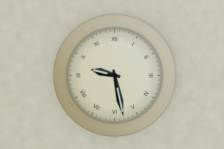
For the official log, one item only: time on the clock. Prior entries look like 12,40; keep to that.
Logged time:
9,28
